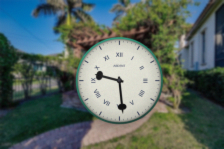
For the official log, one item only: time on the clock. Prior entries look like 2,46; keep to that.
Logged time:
9,29
